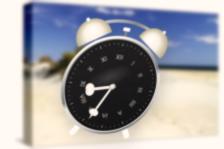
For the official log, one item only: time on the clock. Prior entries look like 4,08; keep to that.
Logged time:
8,34
